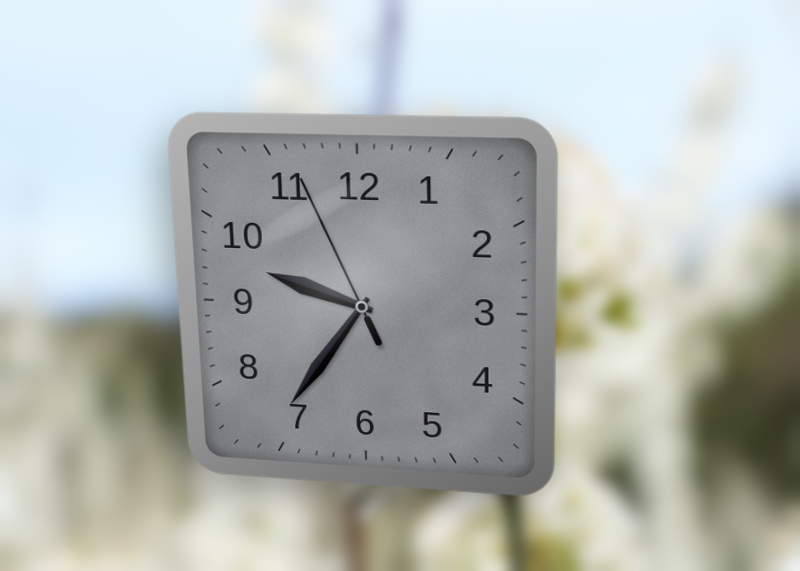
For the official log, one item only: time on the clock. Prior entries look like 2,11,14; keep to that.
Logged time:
9,35,56
